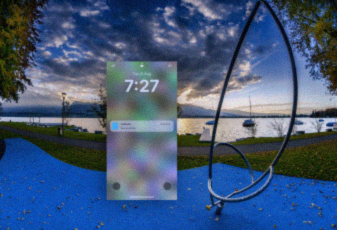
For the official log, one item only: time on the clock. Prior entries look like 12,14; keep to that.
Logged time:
7,27
